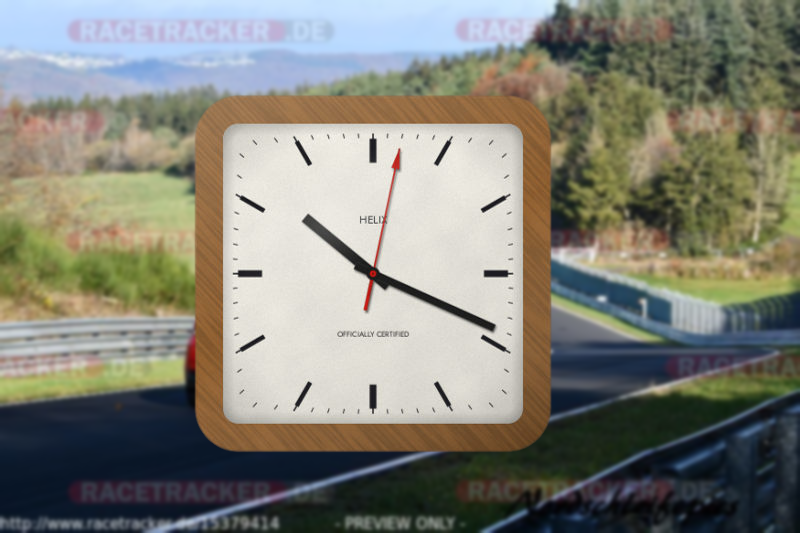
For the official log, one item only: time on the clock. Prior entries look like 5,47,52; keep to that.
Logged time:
10,19,02
